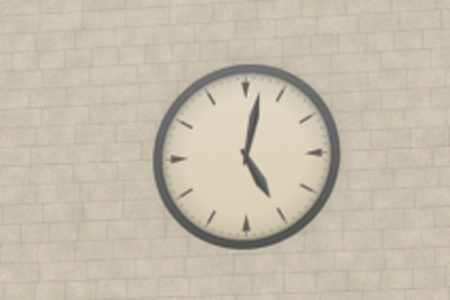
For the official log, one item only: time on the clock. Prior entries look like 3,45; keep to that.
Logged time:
5,02
